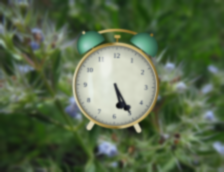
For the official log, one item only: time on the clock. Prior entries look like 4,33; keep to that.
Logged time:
5,25
